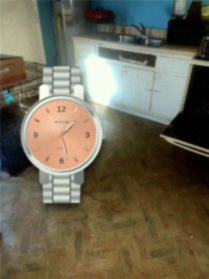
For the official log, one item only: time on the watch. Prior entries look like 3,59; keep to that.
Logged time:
1,28
